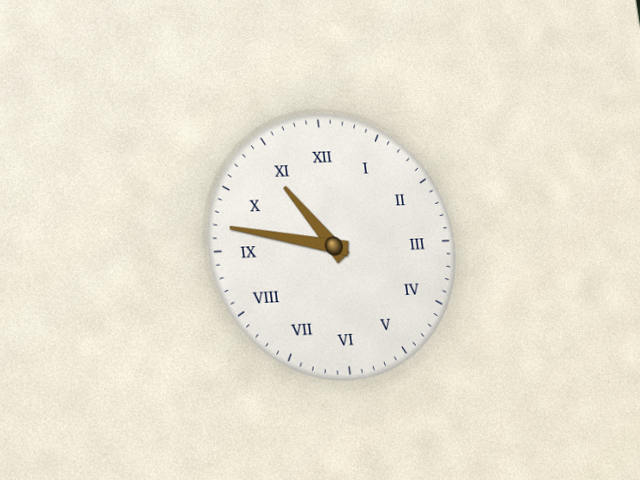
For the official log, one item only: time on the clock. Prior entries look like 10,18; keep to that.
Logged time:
10,47
